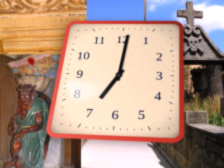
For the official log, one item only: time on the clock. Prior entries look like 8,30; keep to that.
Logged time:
7,01
